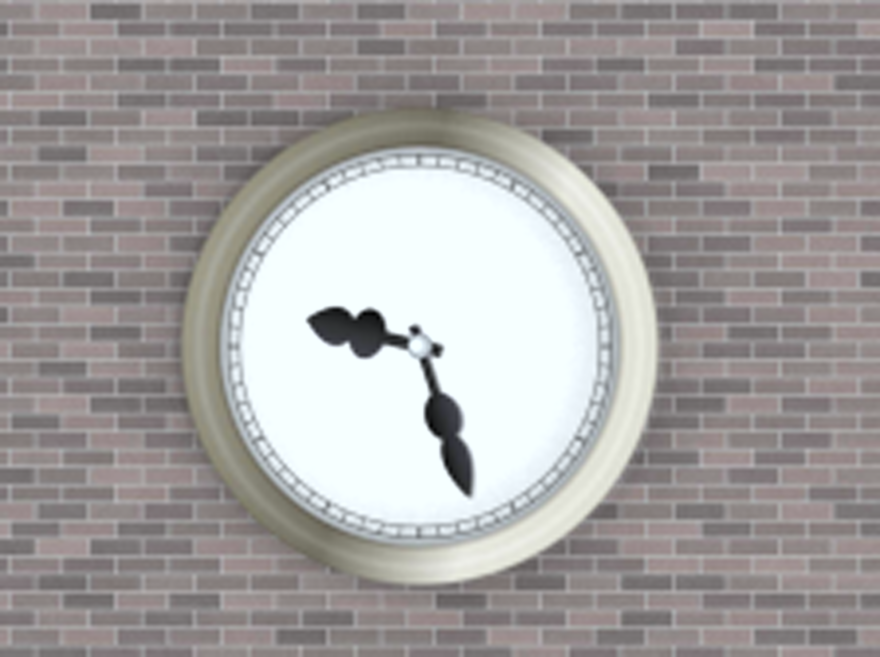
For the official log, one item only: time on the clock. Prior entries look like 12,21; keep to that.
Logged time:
9,27
